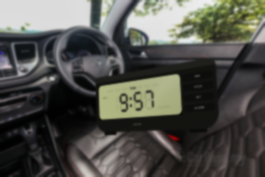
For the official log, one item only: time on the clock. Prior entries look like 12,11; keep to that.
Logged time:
9,57
